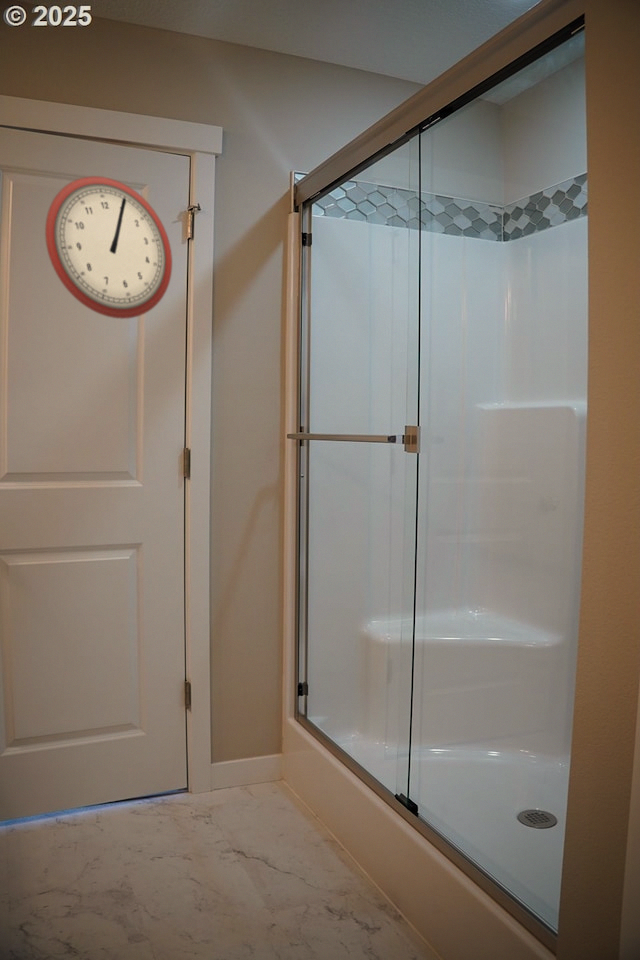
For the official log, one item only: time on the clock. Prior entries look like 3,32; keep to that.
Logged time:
1,05
